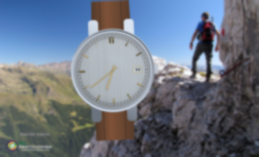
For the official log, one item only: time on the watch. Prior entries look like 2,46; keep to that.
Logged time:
6,39
